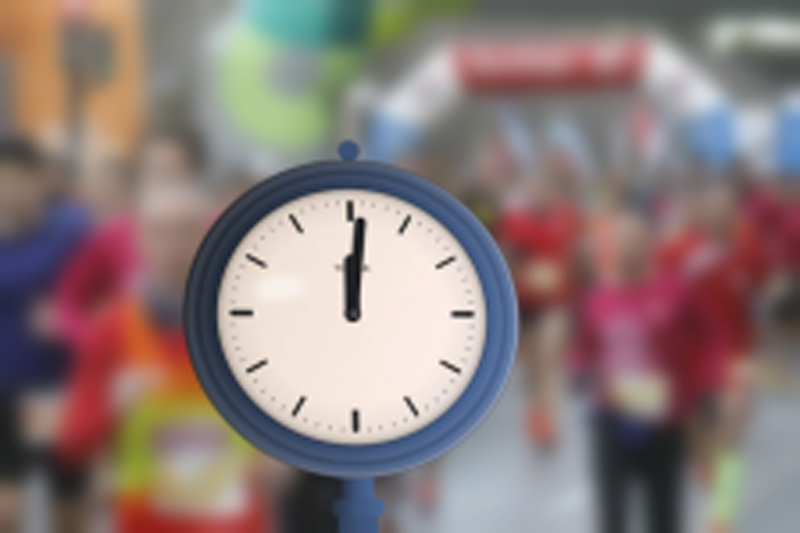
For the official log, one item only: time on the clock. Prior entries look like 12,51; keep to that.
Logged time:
12,01
